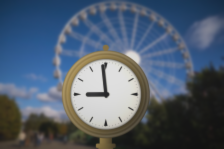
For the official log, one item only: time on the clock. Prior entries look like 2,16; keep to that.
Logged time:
8,59
